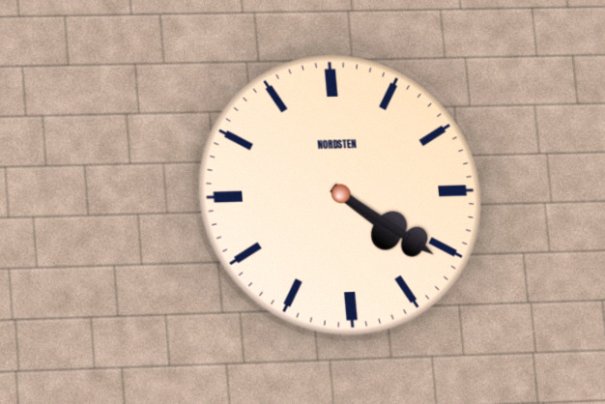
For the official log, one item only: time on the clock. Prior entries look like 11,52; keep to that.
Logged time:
4,21
